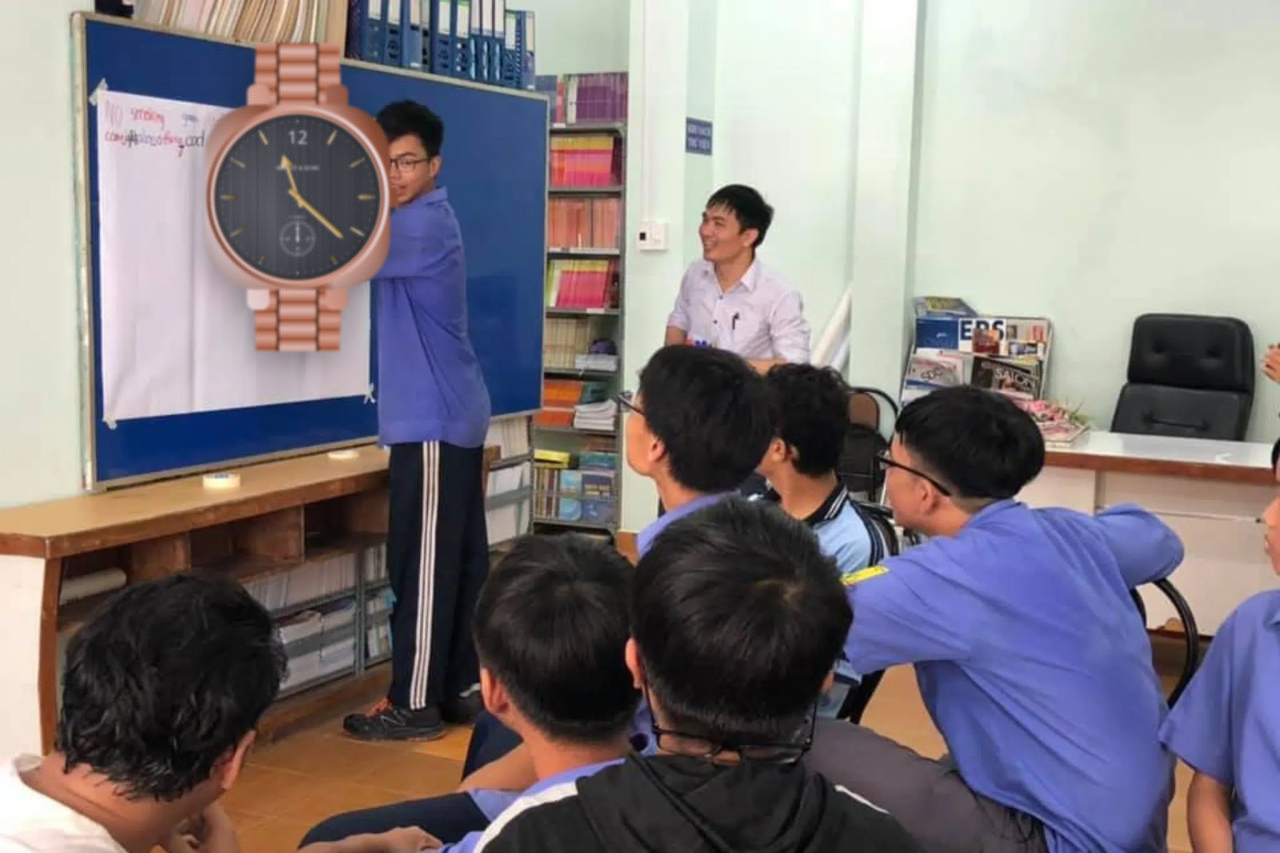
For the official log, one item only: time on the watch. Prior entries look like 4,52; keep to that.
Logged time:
11,22
